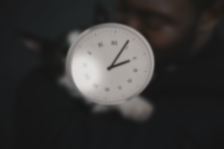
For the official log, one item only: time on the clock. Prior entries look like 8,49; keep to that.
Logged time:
2,04
